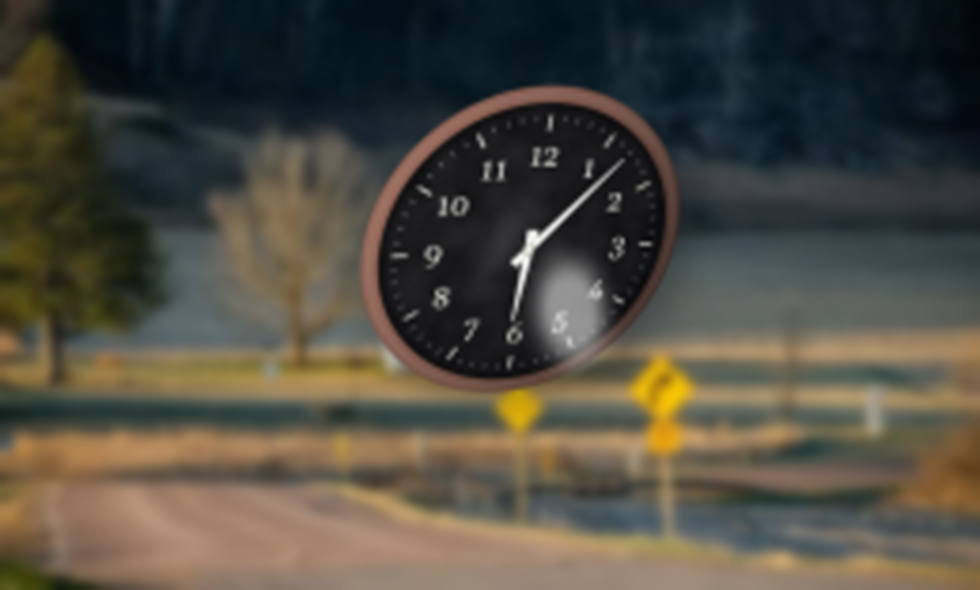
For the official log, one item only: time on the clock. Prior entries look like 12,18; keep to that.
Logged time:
6,07
